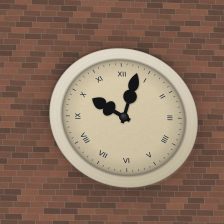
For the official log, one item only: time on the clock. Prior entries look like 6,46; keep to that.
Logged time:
10,03
